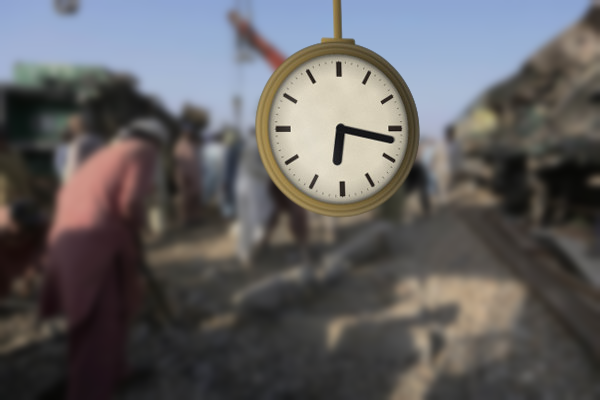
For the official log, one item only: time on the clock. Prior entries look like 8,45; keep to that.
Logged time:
6,17
